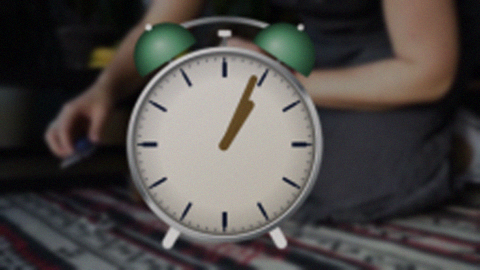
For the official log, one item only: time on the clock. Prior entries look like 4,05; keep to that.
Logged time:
1,04
